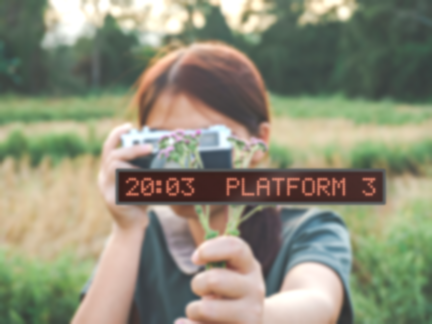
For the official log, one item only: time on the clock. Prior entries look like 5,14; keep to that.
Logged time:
20,03
